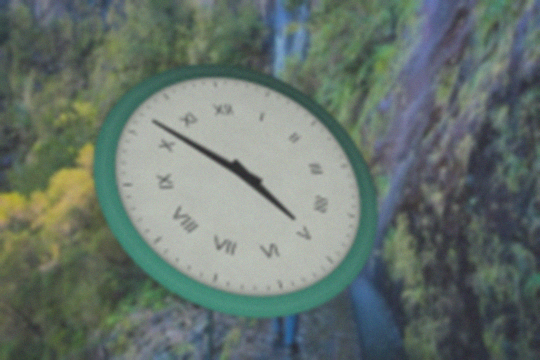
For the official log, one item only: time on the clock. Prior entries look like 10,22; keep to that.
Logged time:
4,52
